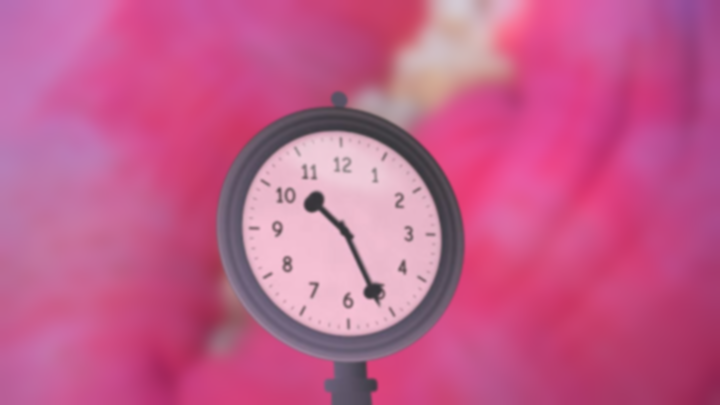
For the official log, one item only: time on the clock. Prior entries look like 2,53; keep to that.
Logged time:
10,26
